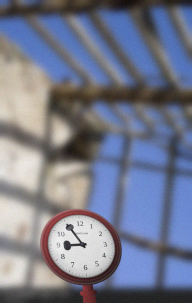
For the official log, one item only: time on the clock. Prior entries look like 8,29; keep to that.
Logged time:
8,55
